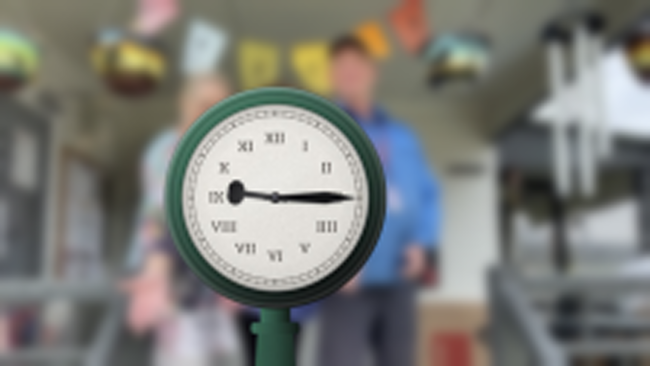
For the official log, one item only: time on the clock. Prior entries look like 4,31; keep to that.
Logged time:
9,15
